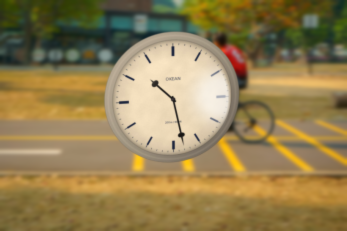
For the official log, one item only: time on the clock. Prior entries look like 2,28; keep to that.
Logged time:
10,28
